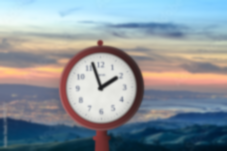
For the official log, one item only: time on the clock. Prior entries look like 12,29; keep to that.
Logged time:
1,57
